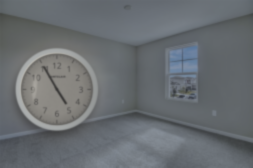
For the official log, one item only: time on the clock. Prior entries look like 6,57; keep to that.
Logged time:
4,55
